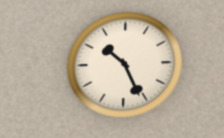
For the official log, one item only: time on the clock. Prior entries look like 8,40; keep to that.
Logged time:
10,26
